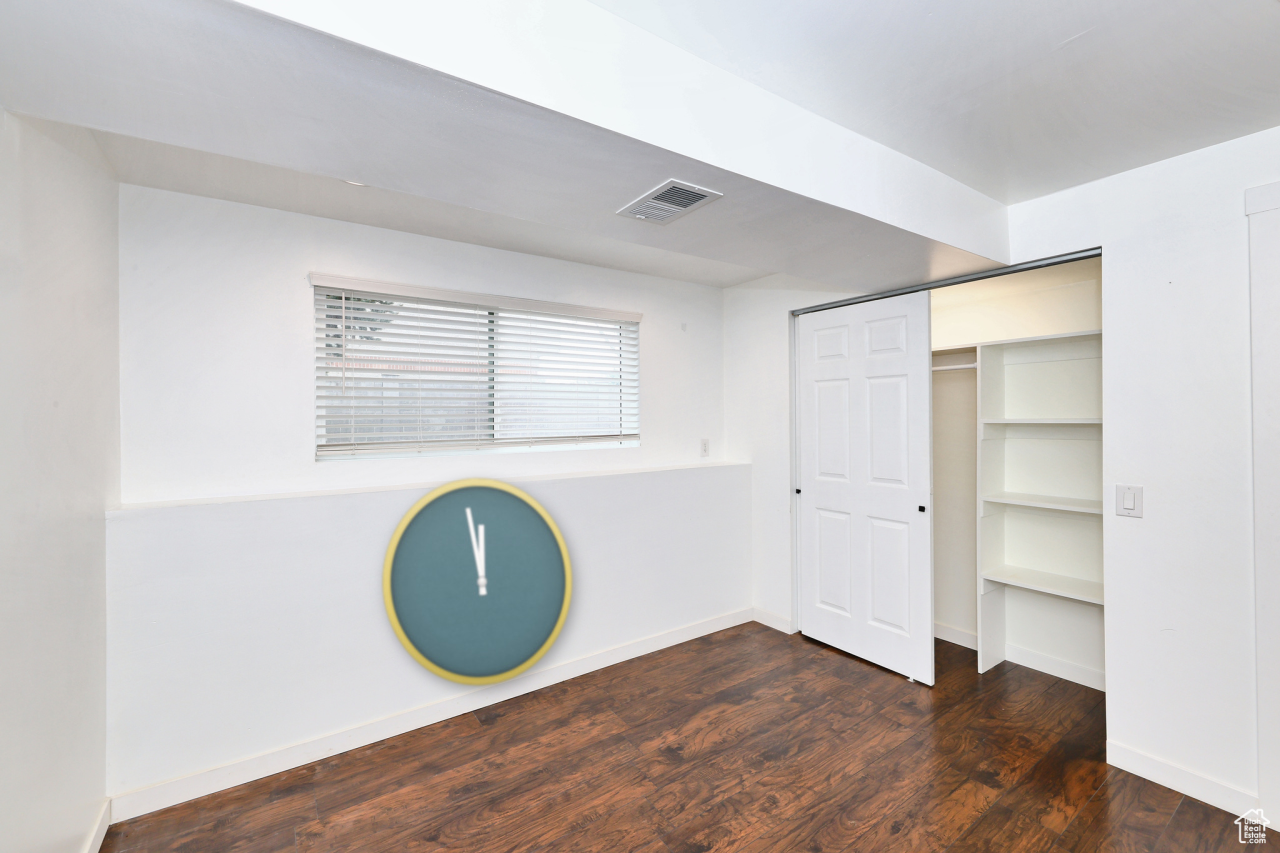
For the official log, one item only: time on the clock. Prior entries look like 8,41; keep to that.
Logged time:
11,58
